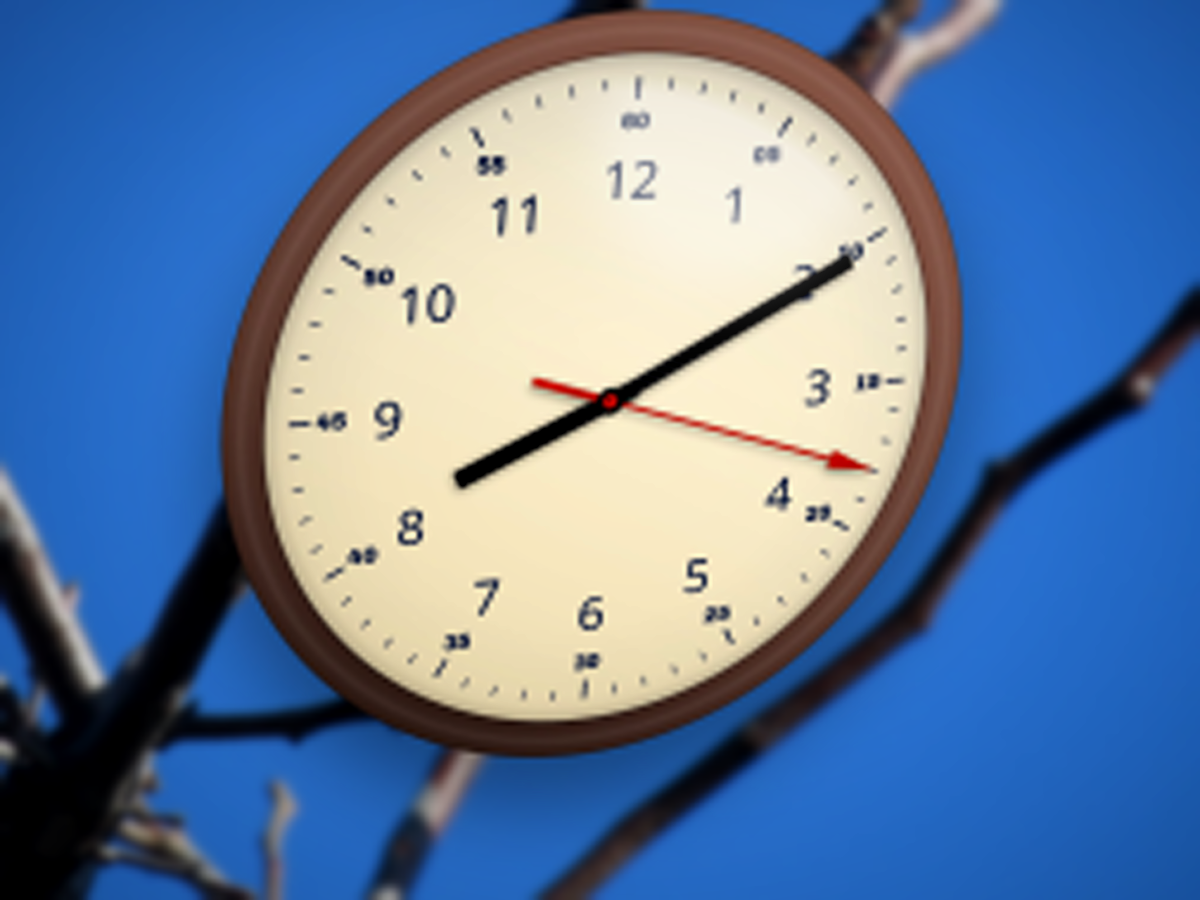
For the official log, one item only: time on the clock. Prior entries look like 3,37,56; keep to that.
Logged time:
8,10,18
